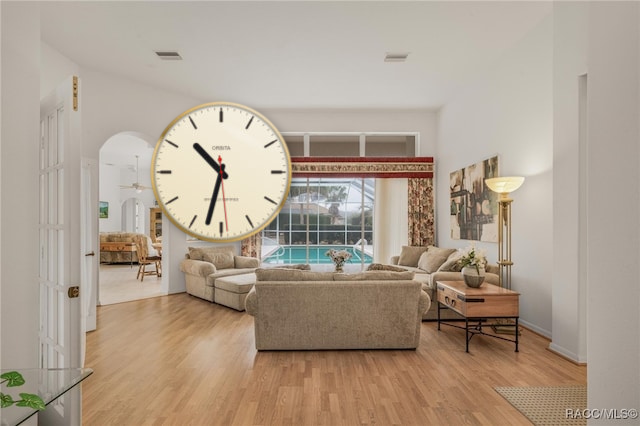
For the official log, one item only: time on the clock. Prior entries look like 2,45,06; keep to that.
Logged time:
10,32,29
